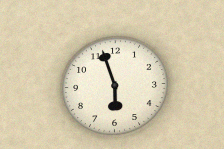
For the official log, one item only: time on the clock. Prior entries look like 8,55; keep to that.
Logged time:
5,57
